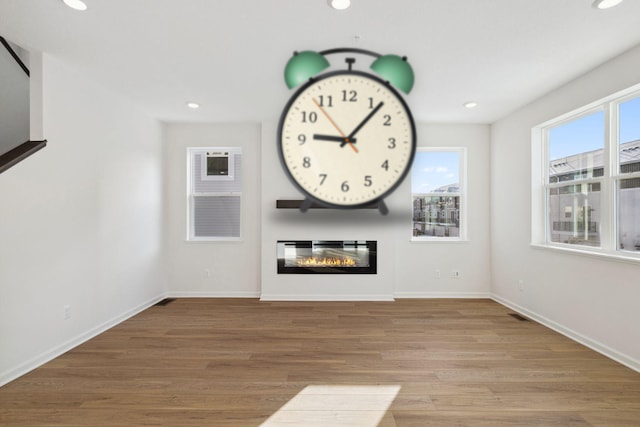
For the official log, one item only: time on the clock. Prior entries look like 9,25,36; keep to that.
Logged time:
9,06,53
